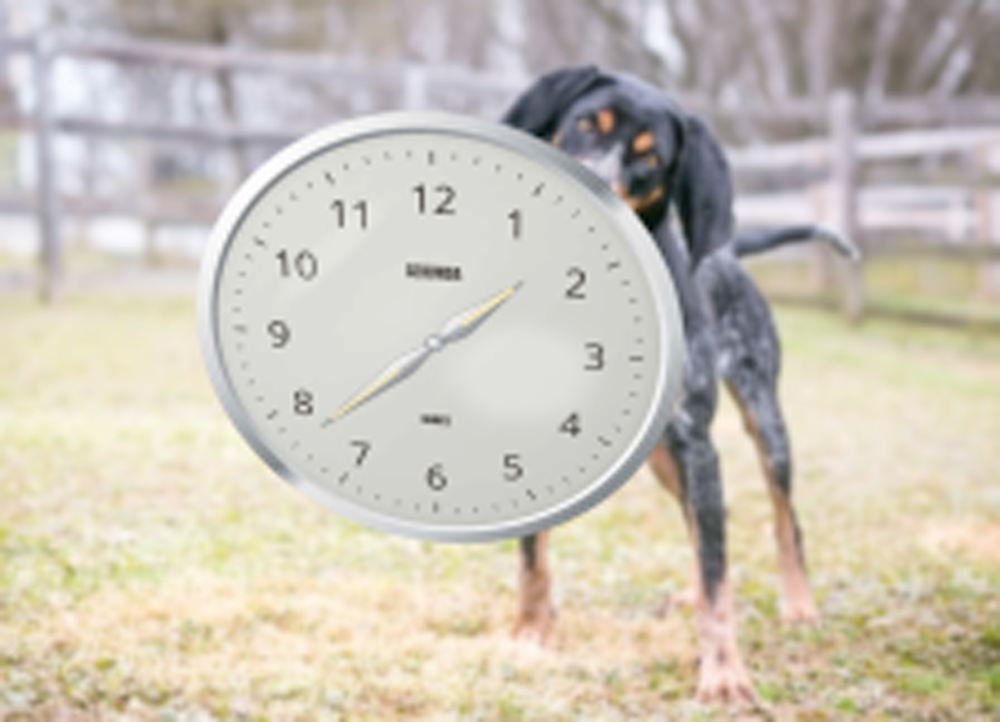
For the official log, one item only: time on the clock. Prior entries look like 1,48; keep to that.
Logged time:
1,38
